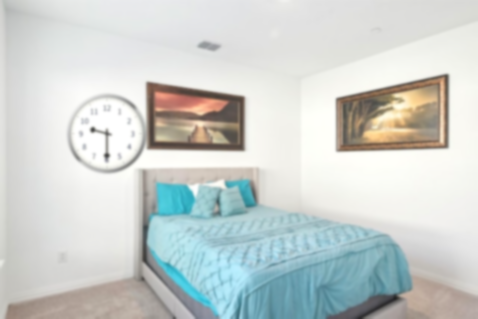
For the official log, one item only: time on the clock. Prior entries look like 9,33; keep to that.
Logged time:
9,30
